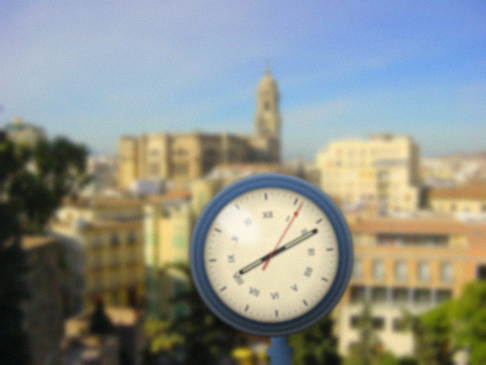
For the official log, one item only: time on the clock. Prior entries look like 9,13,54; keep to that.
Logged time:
8,11,06
